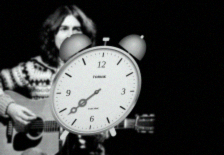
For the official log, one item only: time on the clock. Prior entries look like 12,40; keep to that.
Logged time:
7,38
